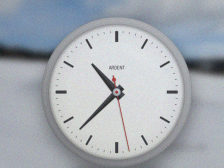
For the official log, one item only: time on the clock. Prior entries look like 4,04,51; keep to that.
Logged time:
10,37,28
